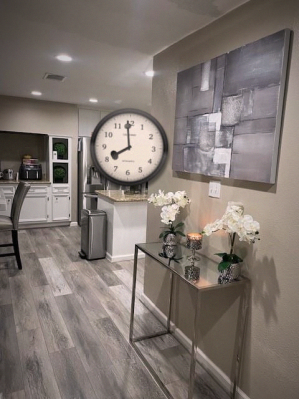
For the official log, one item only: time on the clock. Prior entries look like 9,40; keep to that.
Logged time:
7,59
